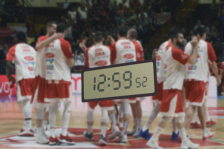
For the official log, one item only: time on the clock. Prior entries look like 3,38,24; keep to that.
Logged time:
12,59,52
